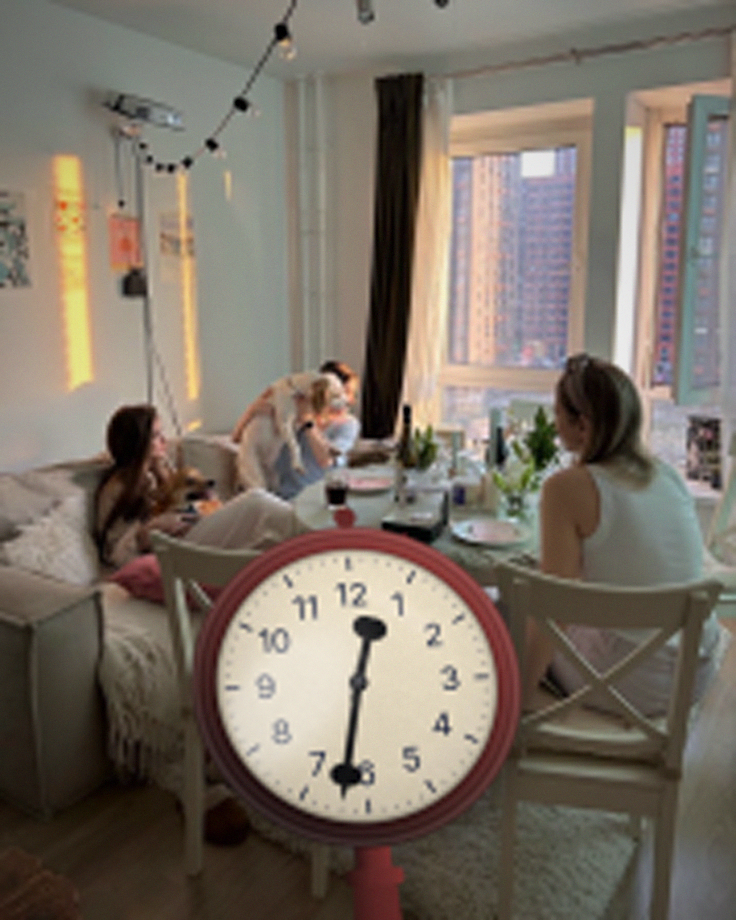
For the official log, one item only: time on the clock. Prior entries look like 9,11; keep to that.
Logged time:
12,32
